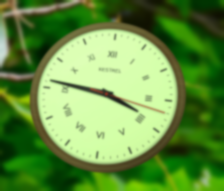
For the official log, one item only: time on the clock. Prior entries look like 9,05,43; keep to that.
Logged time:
3,46,17
